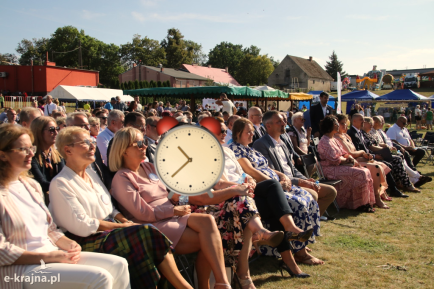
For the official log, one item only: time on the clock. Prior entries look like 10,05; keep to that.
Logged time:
10,38
